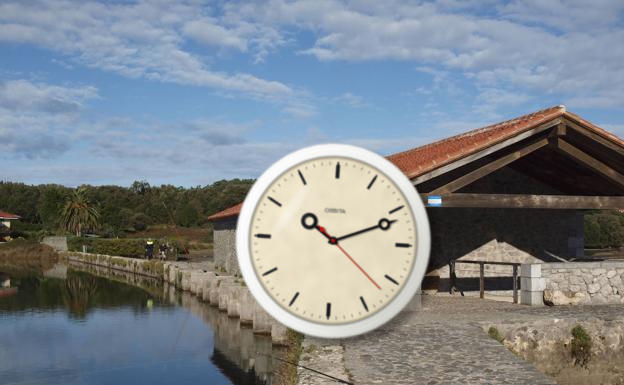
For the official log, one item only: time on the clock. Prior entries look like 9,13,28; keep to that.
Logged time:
10,11,22
